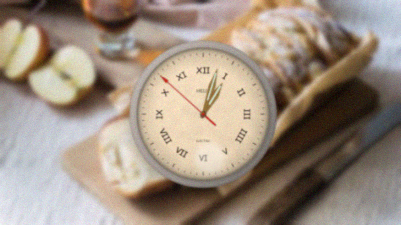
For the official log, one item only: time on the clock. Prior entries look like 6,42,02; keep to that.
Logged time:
1,02,52
